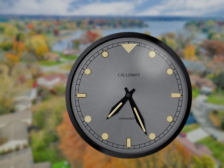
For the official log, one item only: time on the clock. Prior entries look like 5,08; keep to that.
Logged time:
7,26
